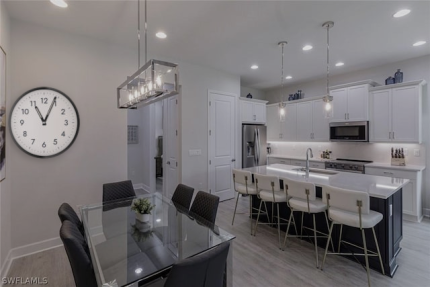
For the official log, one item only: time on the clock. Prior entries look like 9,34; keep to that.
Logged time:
11,04
